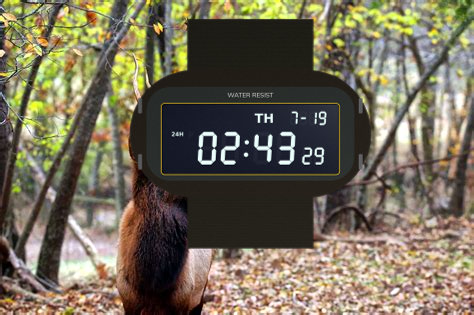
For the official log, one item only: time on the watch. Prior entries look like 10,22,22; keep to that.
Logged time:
2,43,29
